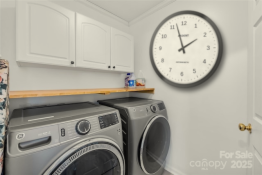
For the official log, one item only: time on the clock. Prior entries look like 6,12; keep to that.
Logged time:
1,57
